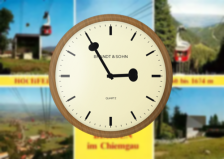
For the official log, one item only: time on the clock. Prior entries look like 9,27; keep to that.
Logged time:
2,55
